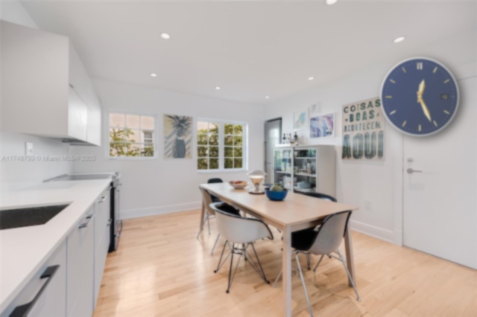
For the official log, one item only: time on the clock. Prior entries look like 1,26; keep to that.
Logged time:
12,26
